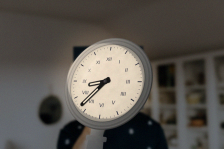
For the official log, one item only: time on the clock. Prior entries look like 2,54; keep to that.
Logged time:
8,37
